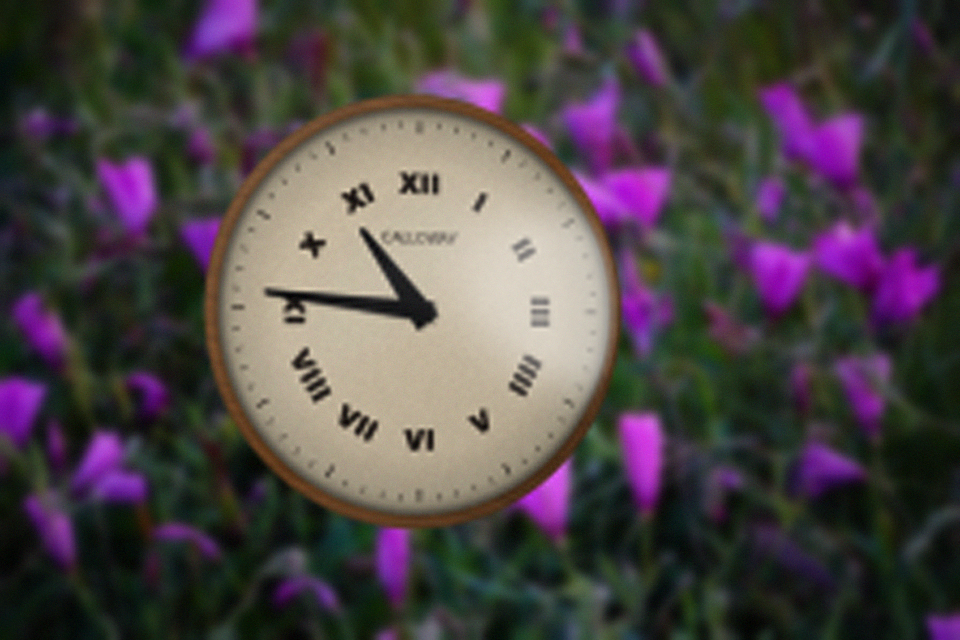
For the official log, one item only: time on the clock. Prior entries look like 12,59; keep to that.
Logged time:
10,46
